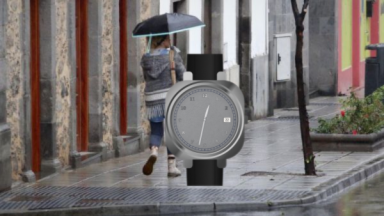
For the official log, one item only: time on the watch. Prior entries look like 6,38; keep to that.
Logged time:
12,32
